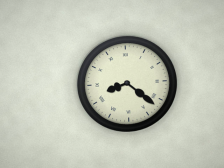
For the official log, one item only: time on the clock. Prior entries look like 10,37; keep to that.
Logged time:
8,22
